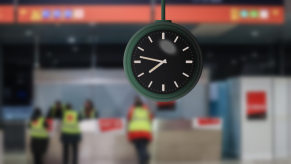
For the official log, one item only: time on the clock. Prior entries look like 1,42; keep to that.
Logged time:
7,47
